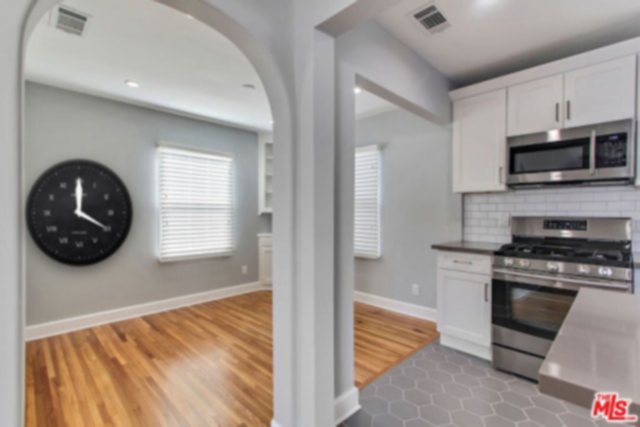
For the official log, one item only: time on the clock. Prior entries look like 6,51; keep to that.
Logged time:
4,00
